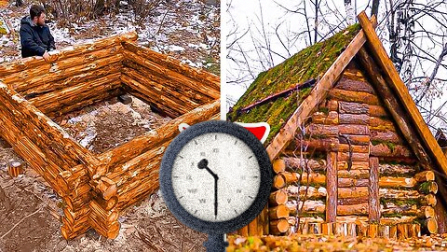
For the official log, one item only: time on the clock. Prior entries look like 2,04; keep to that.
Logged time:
10,30
